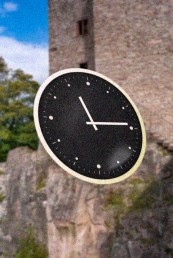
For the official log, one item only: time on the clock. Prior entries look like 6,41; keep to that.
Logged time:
11,14
